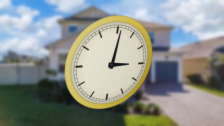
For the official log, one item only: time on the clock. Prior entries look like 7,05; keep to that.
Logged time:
3,01
